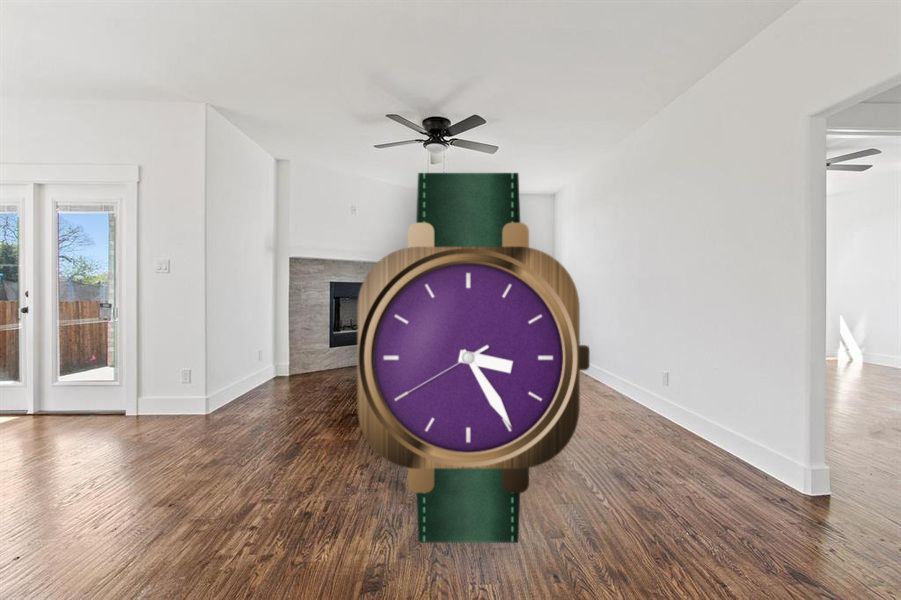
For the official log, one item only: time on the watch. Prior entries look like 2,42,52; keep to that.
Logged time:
3,24,40
